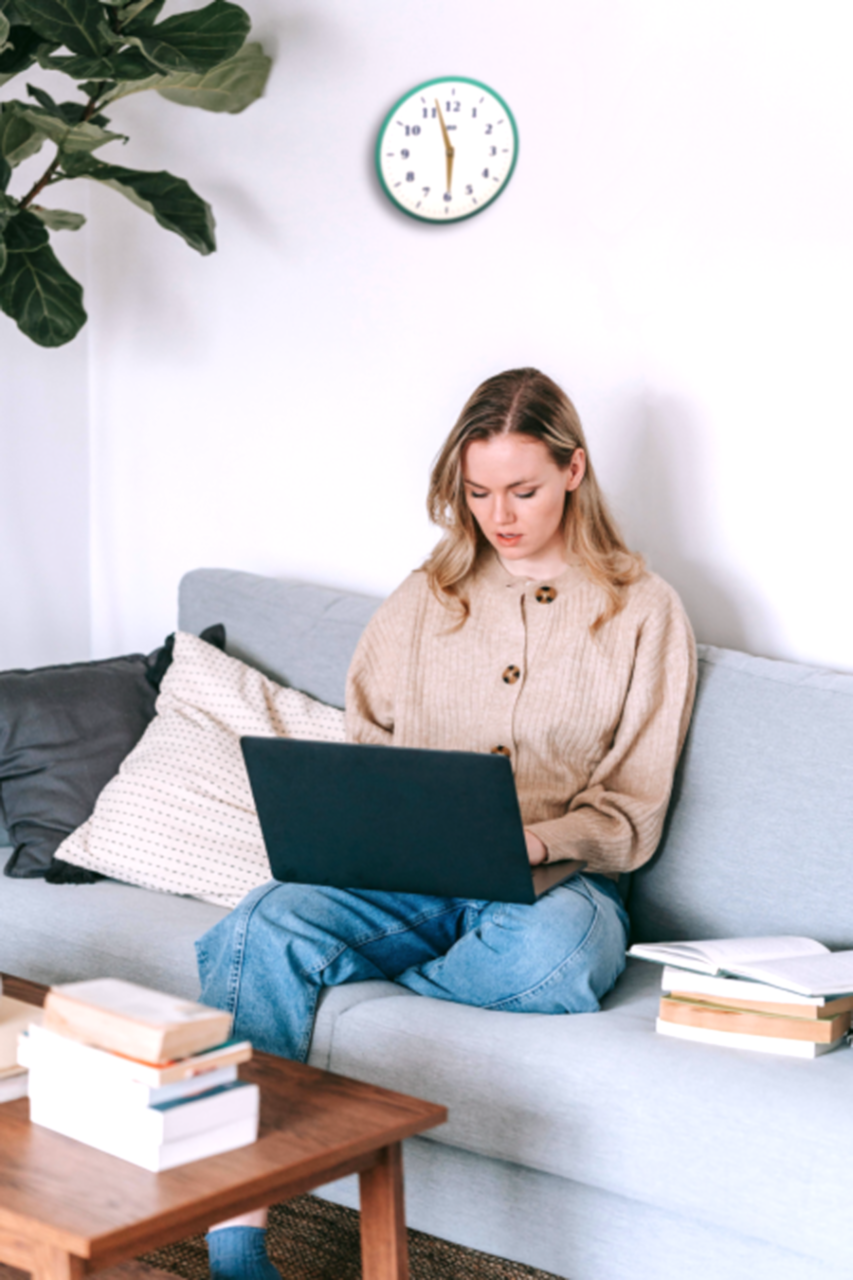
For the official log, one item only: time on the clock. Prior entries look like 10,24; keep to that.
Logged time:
5,57
